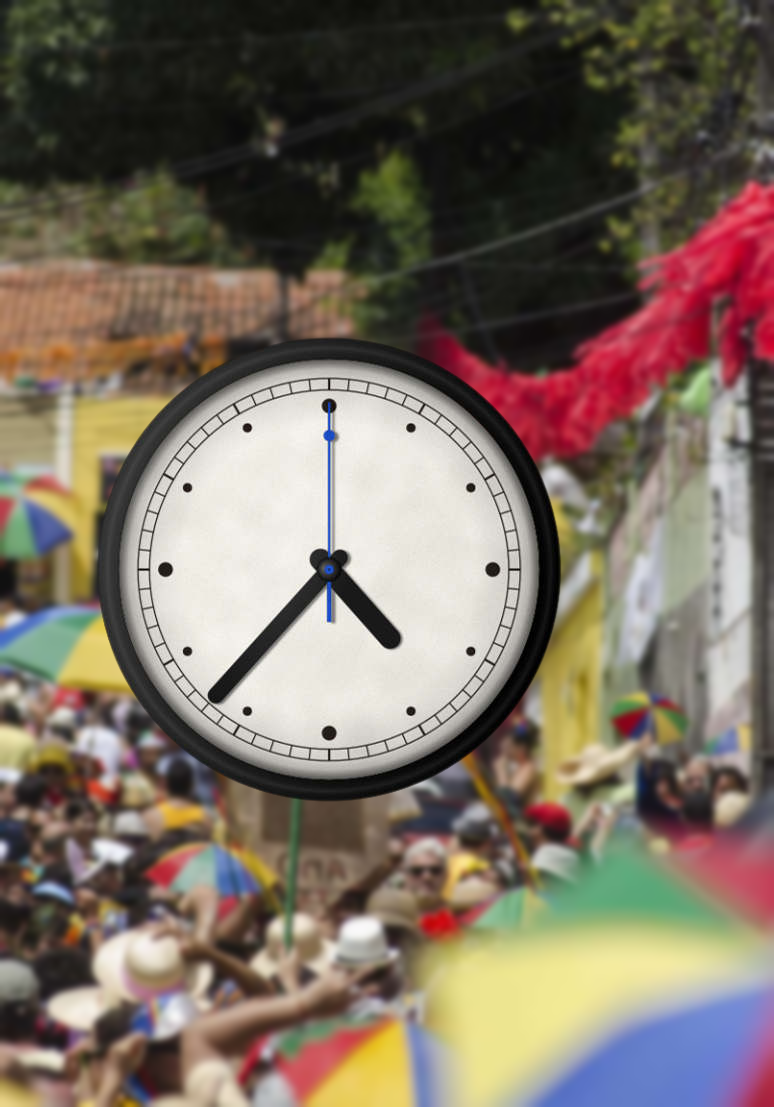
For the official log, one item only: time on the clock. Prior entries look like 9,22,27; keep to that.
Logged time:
4,37,00
